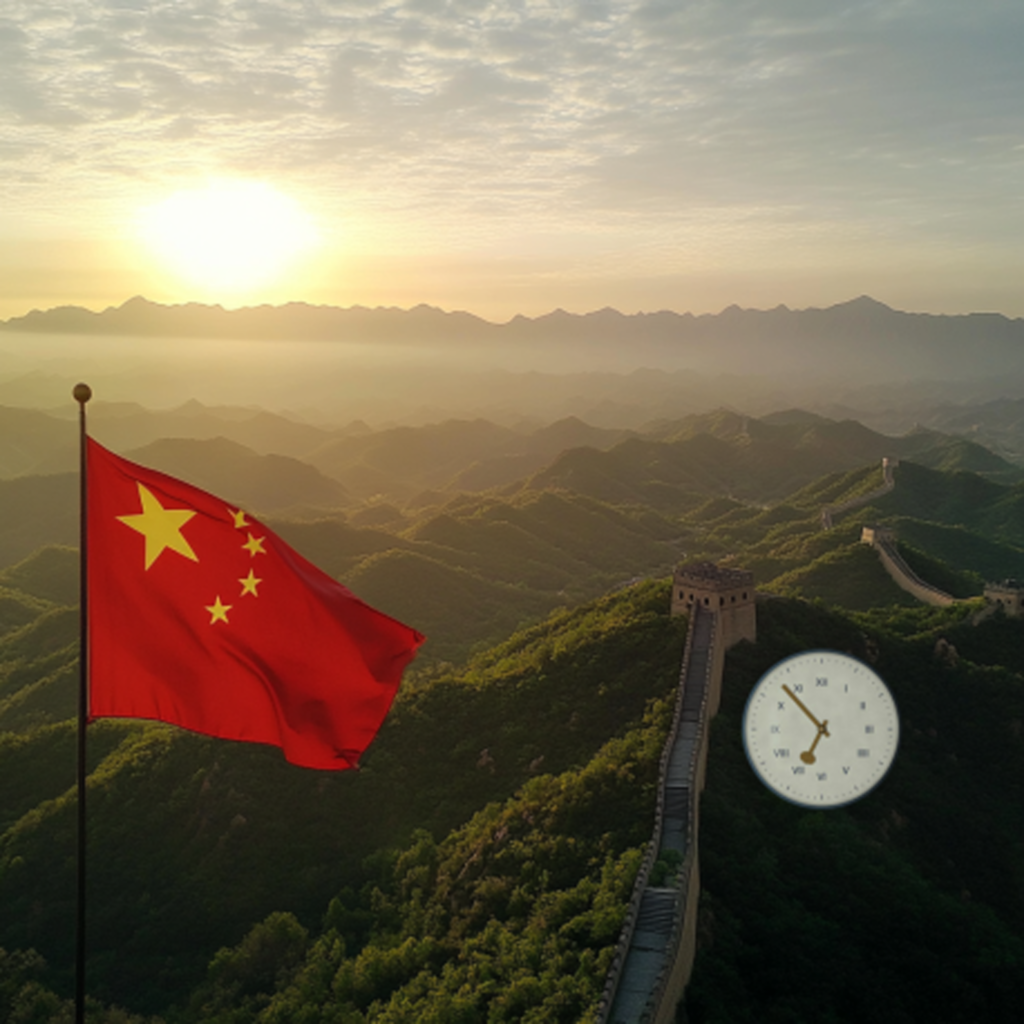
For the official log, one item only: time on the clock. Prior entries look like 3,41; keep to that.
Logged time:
6,53
